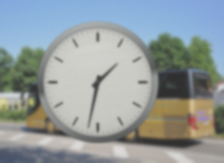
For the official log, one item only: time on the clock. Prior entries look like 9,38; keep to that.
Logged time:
1,32
